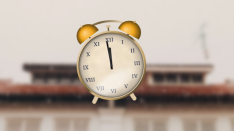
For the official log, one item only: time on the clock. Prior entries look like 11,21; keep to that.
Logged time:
11,59
